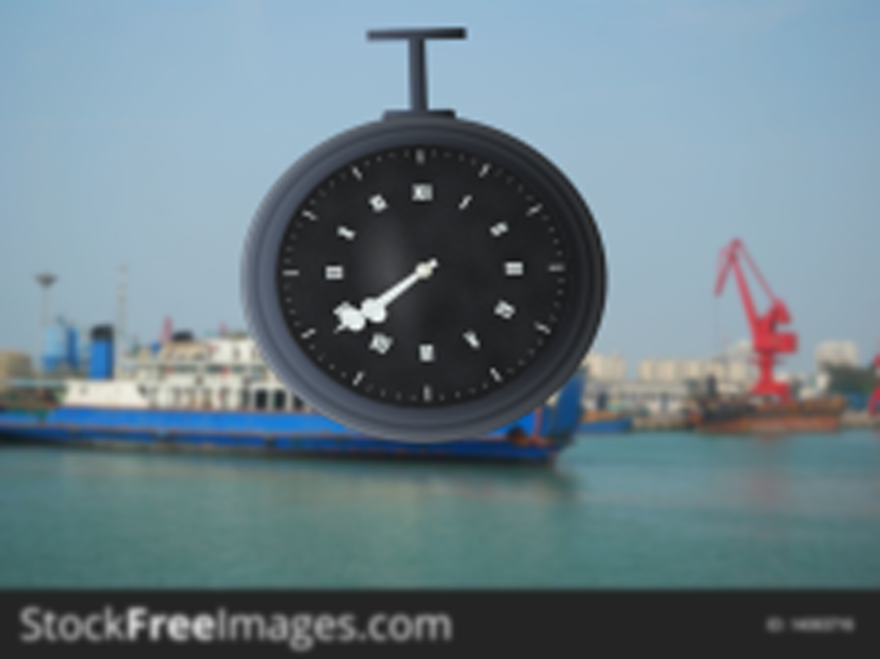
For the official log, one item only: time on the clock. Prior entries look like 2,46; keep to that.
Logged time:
7,39
